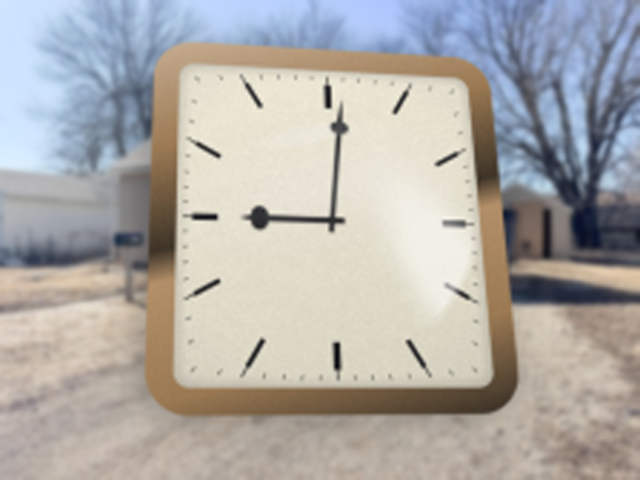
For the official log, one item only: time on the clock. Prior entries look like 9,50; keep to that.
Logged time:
9,01
